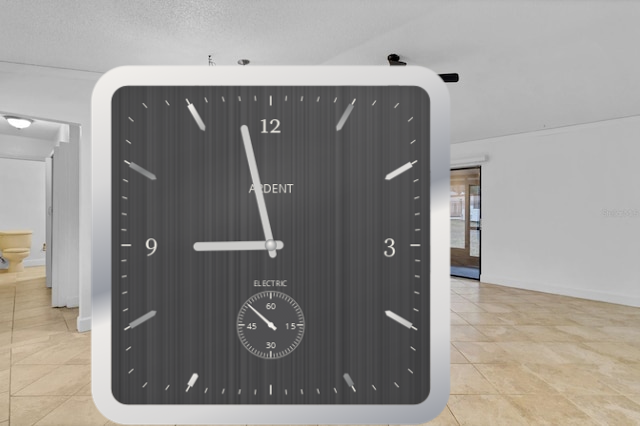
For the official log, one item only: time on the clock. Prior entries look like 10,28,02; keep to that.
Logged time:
8,57,52
